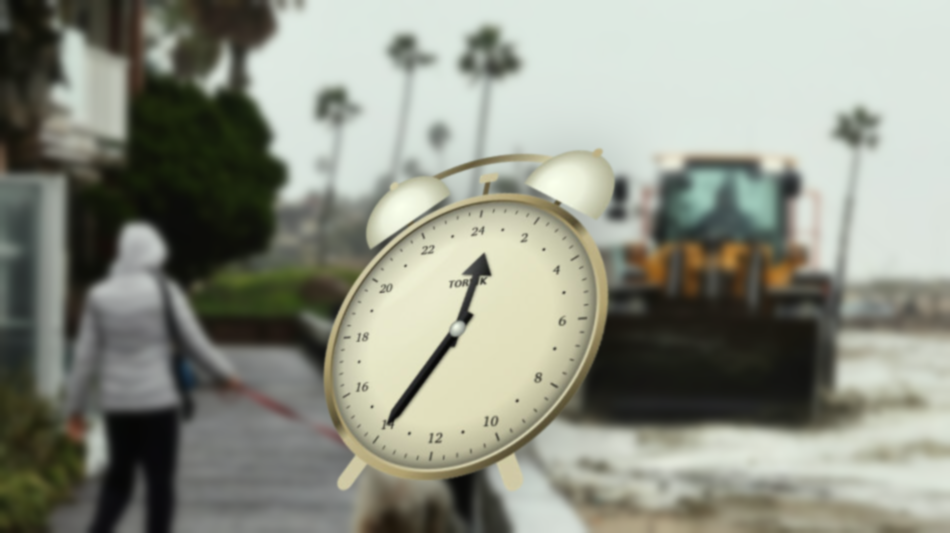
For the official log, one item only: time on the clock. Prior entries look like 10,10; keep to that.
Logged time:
0,35
